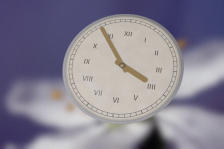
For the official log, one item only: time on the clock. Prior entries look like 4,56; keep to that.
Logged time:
3,54
